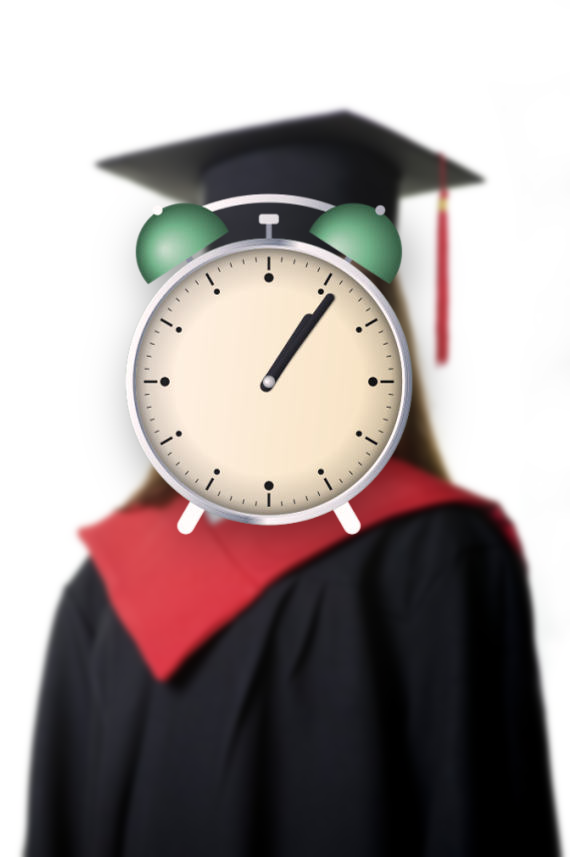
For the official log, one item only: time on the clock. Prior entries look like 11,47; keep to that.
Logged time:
1,06
